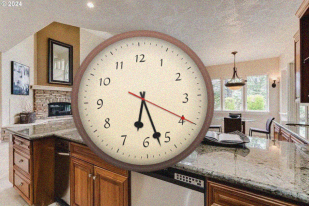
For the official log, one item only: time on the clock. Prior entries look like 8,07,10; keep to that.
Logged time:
6,27,20
